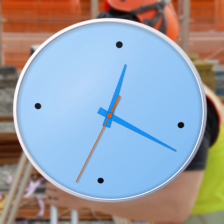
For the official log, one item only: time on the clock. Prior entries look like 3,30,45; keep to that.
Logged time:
12,18,33
